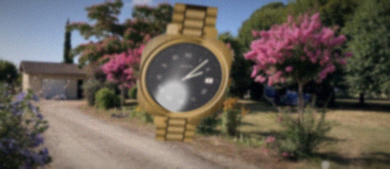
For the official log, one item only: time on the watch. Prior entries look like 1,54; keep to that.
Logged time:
2,07
